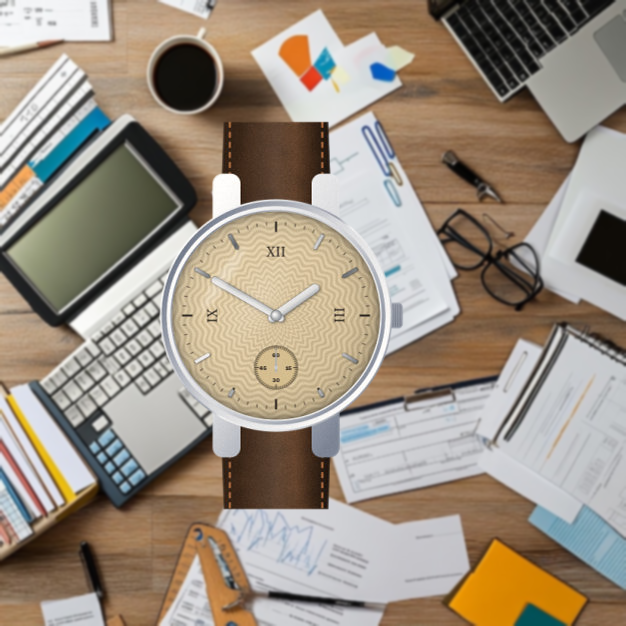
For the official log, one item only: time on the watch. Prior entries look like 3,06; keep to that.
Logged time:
1,50
